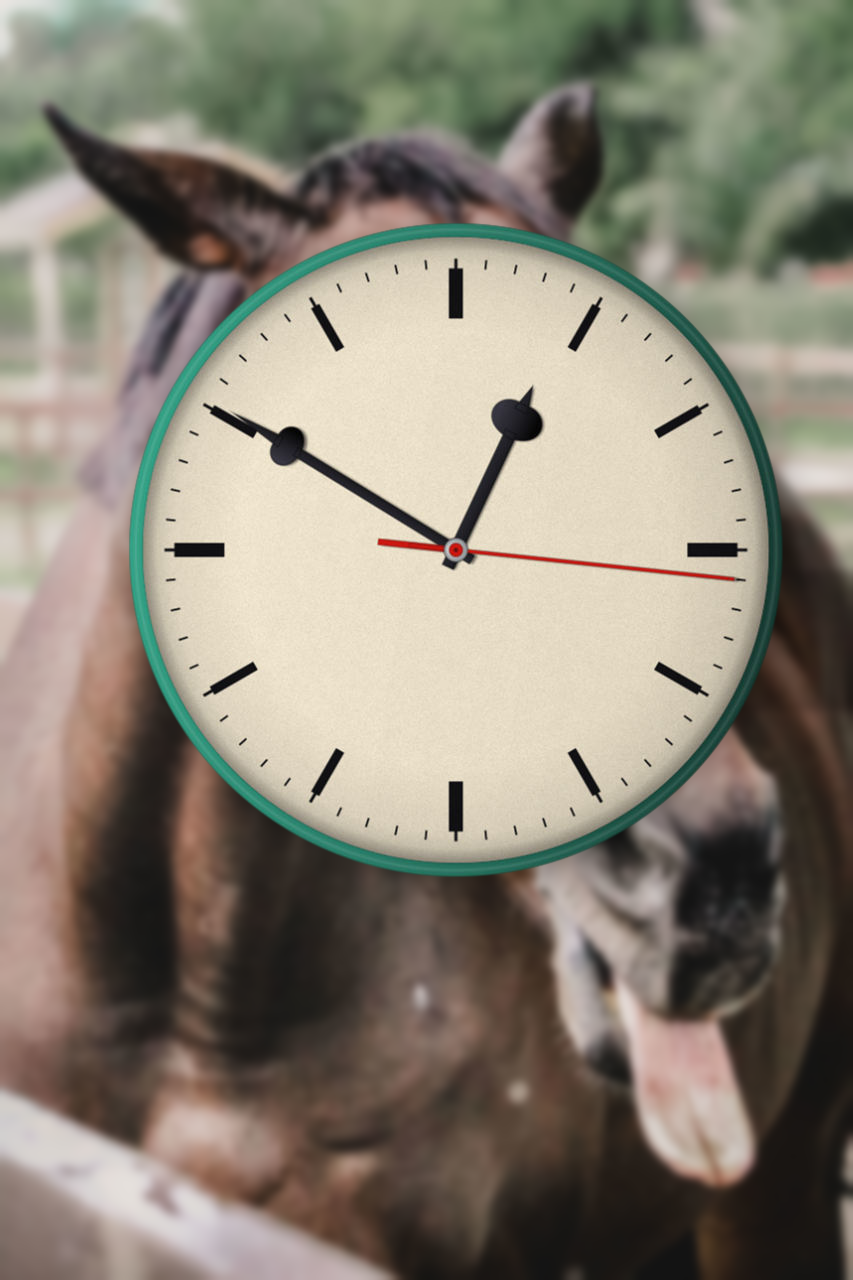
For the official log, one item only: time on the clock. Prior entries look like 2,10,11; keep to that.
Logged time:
12,50,16
